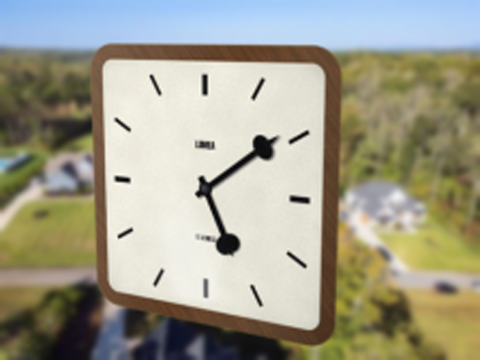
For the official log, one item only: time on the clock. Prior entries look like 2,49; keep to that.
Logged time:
5,09
